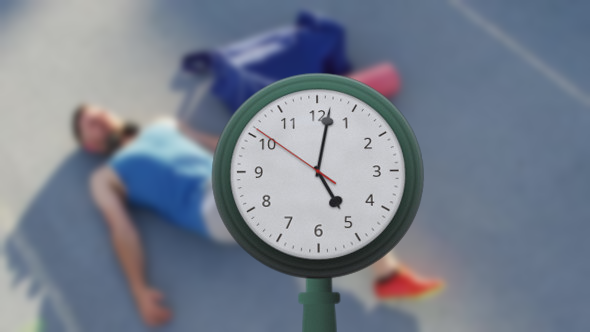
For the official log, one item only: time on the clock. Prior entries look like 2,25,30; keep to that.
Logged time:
5,01,51
